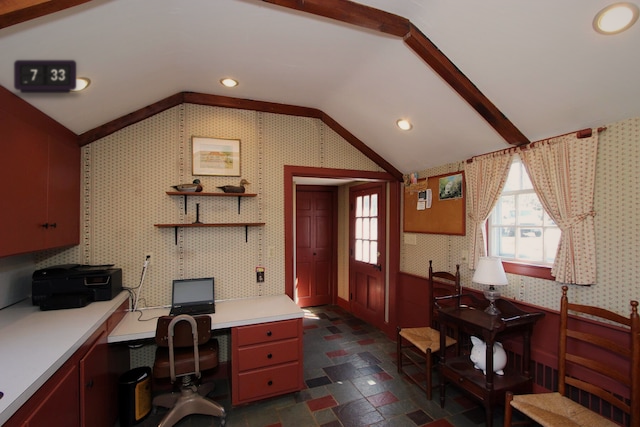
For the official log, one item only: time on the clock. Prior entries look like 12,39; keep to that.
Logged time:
7,33
